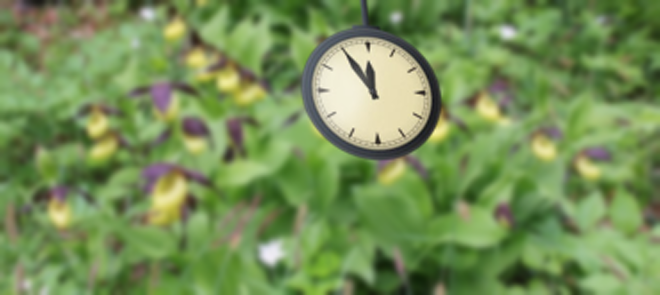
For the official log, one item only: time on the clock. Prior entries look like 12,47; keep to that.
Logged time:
11,55
